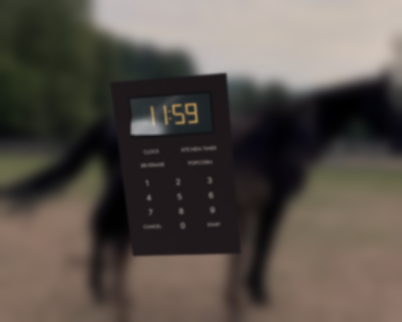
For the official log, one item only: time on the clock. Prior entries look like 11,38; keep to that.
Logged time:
11,59
